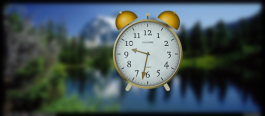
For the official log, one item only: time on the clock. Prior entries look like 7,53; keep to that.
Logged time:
9,32
